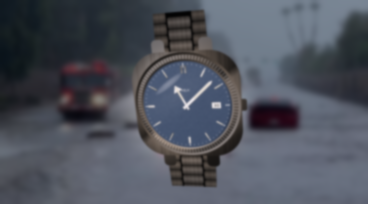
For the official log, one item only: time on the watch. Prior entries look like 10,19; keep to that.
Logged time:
11,08
